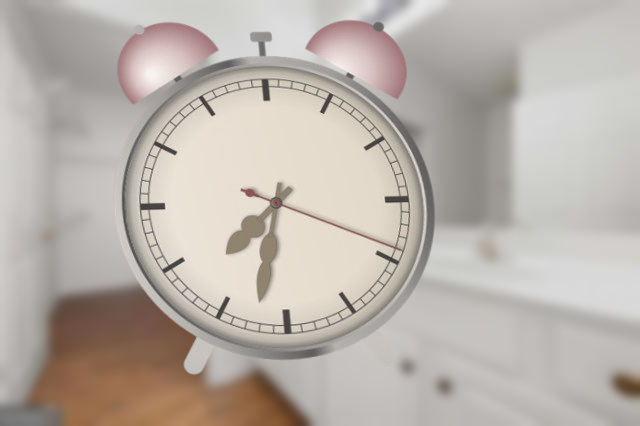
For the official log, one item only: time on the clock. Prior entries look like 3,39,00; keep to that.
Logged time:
7,32,19
